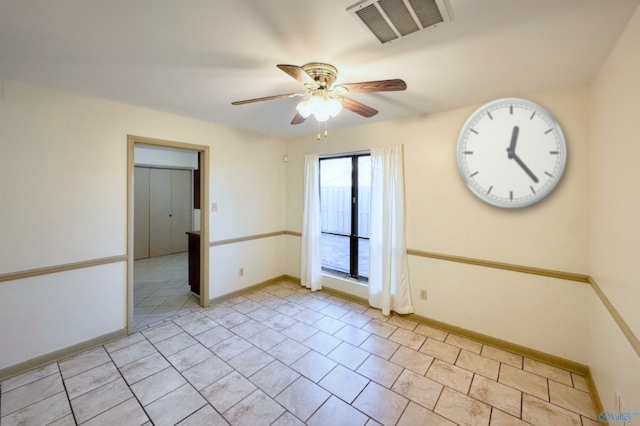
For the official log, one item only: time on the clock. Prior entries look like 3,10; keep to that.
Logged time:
12,23
